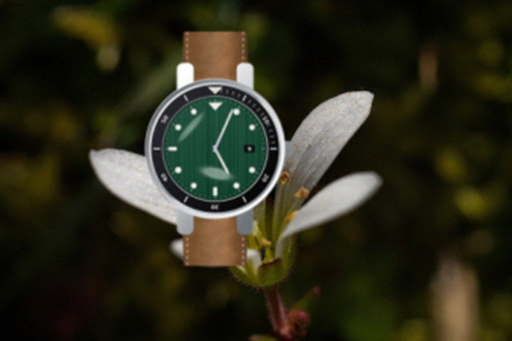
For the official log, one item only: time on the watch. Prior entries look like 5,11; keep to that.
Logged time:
5,04
